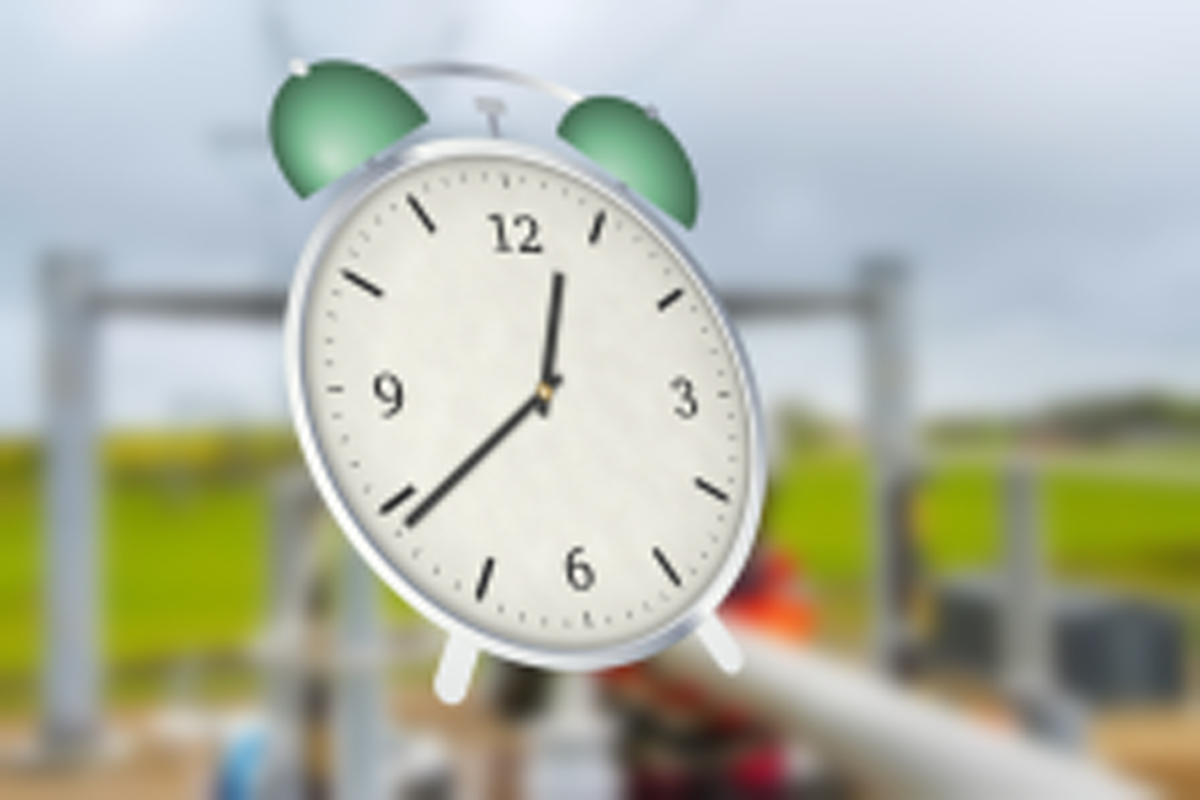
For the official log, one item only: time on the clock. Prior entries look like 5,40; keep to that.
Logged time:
12,39
